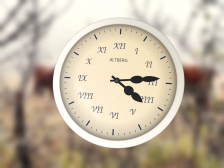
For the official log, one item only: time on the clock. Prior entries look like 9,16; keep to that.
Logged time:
4,14
